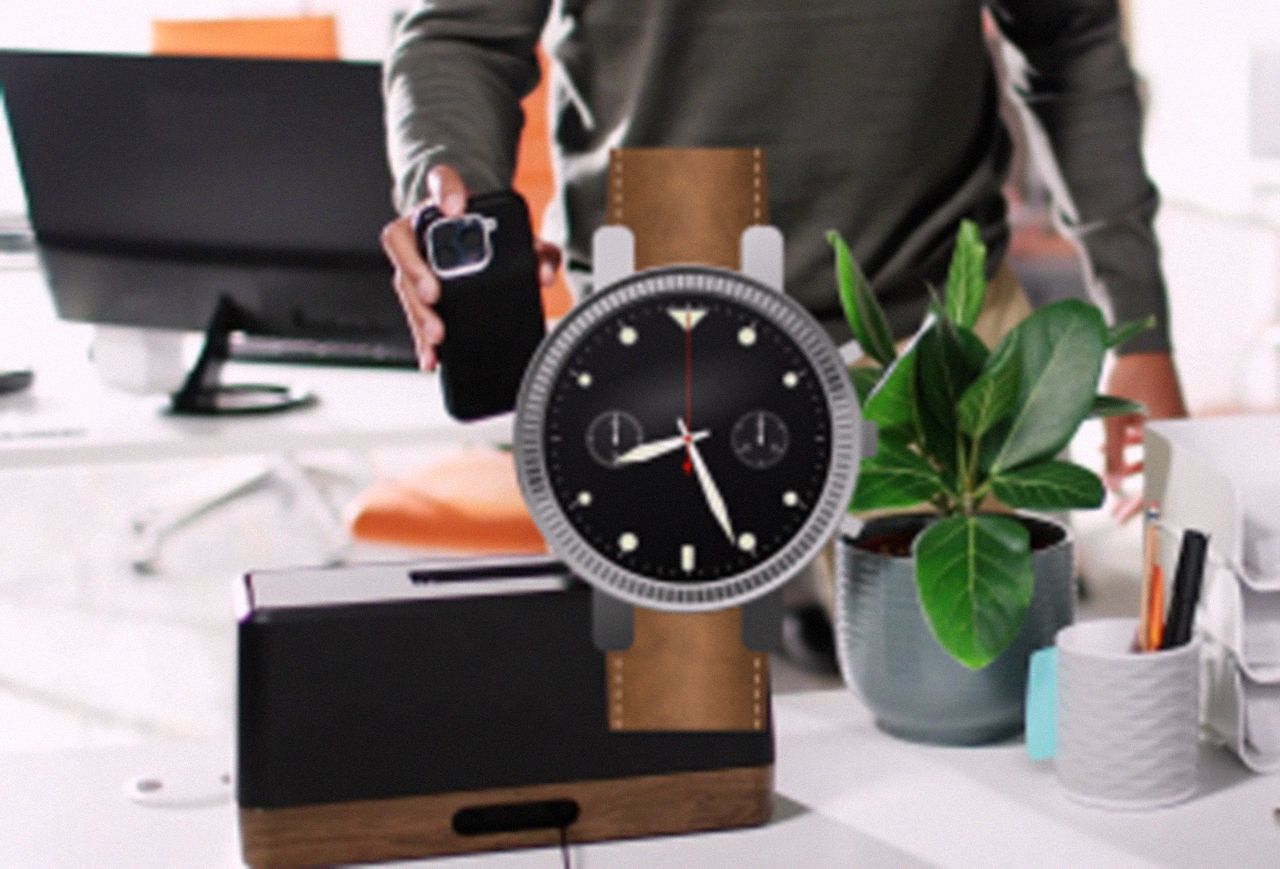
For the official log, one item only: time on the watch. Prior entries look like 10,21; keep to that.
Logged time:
8,26
